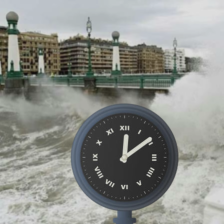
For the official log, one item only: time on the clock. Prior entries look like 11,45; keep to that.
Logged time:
12,09
